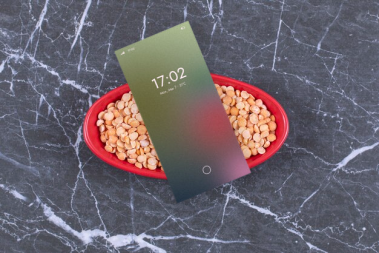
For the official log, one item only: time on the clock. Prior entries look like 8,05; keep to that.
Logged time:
17,02
